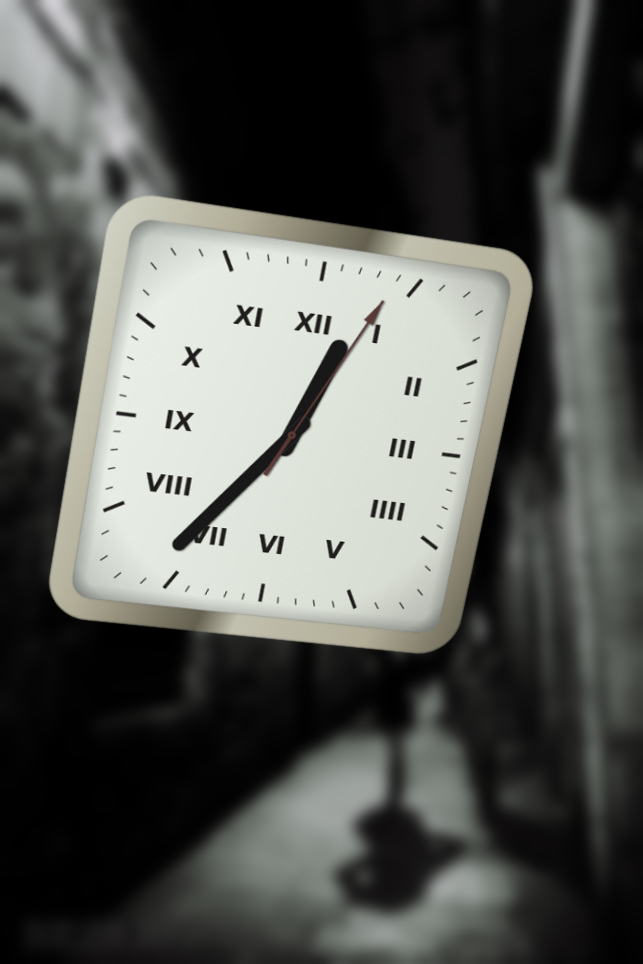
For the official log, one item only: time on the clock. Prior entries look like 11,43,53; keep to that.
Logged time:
12,36,04
